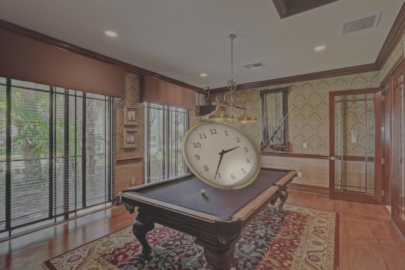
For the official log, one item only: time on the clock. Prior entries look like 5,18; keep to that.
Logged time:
2,36
